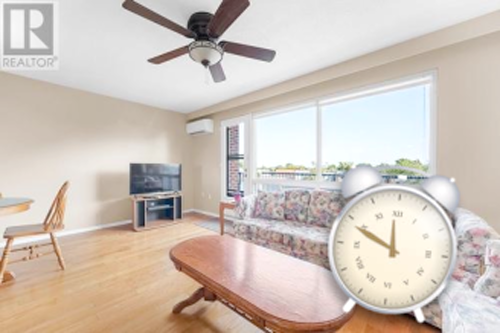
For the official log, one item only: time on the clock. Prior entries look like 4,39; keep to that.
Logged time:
11,49
